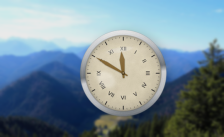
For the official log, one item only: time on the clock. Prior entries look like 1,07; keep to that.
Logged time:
11,50
